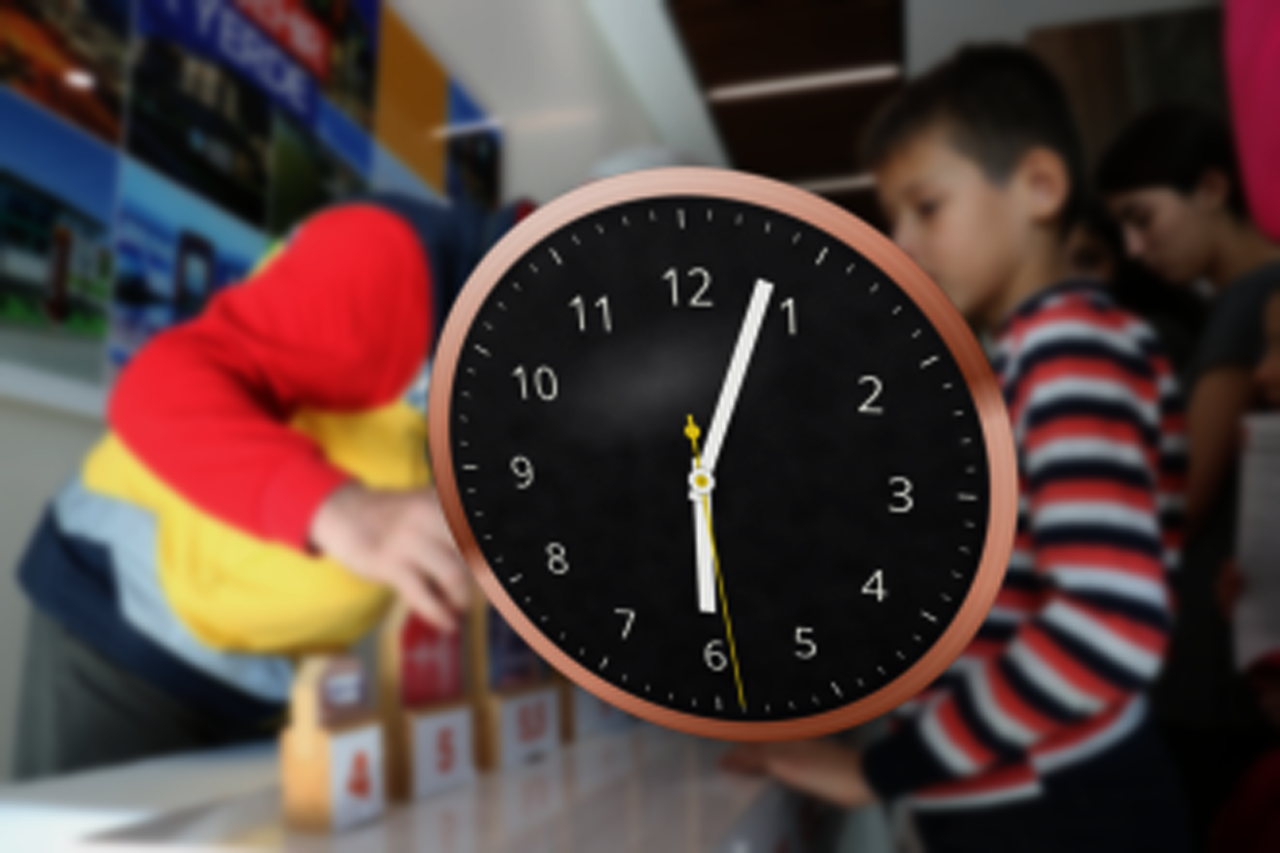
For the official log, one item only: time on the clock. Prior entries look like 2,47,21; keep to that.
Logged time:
6,03,29
